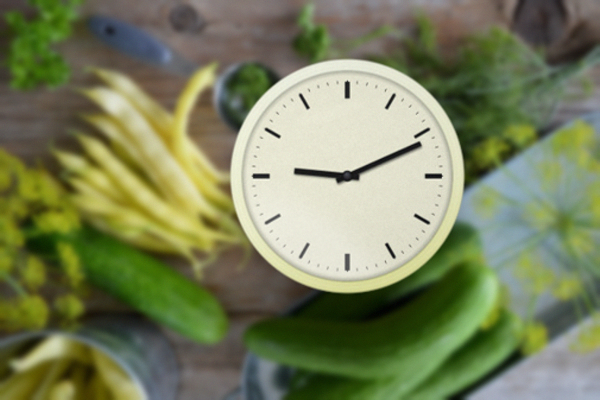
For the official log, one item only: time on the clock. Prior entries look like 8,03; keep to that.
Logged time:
9,11
